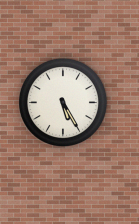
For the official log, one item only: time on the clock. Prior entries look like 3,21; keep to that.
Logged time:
5,25
